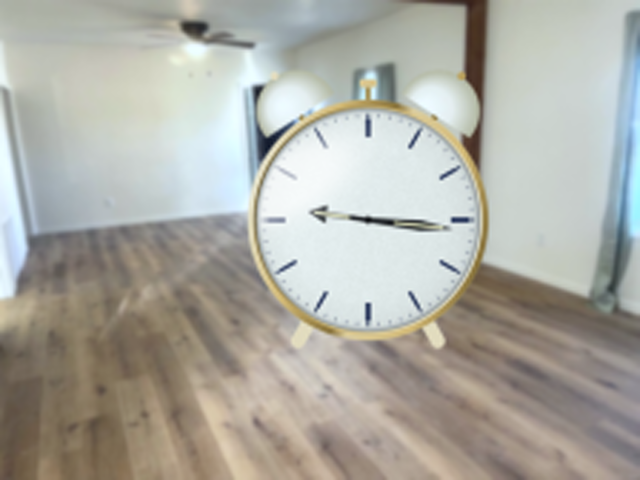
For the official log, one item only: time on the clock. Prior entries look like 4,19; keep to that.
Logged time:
9,16
